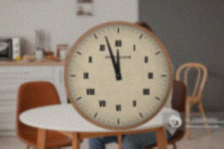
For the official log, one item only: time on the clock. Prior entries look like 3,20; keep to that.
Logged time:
11,57
